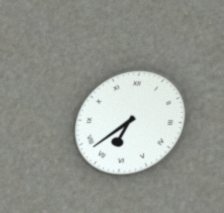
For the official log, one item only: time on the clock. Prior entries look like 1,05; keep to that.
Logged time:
6,38
